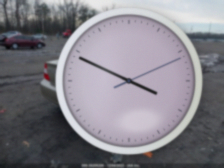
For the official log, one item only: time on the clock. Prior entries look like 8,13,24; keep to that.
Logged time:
3,49,11
